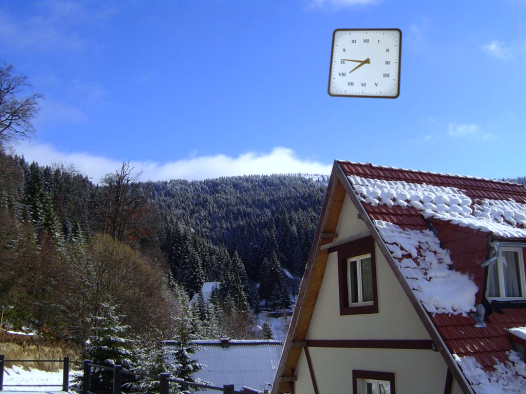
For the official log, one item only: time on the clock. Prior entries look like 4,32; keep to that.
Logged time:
7,46
